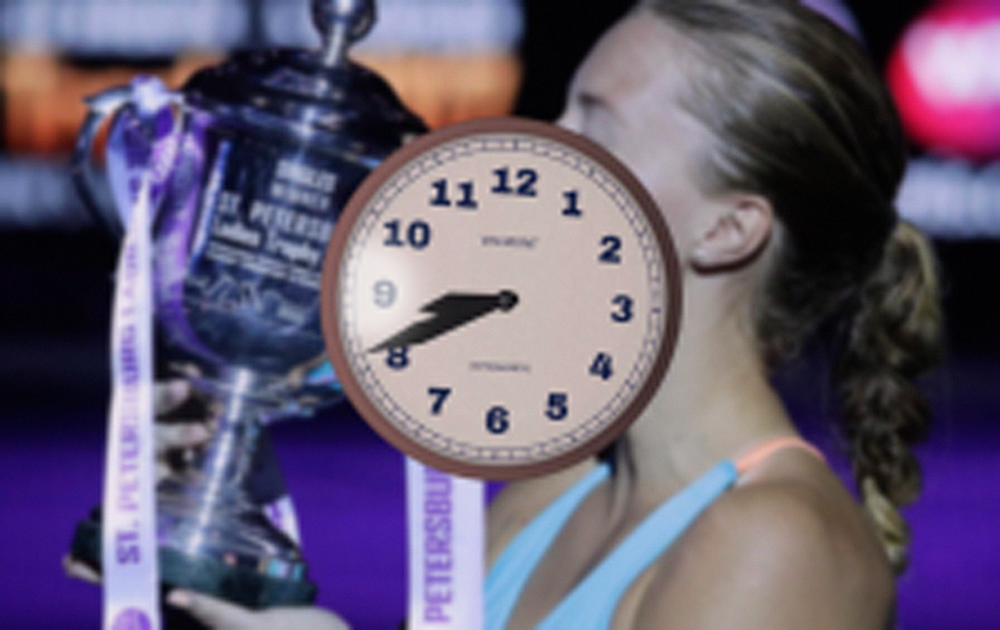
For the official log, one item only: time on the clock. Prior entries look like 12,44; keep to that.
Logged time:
8,41
